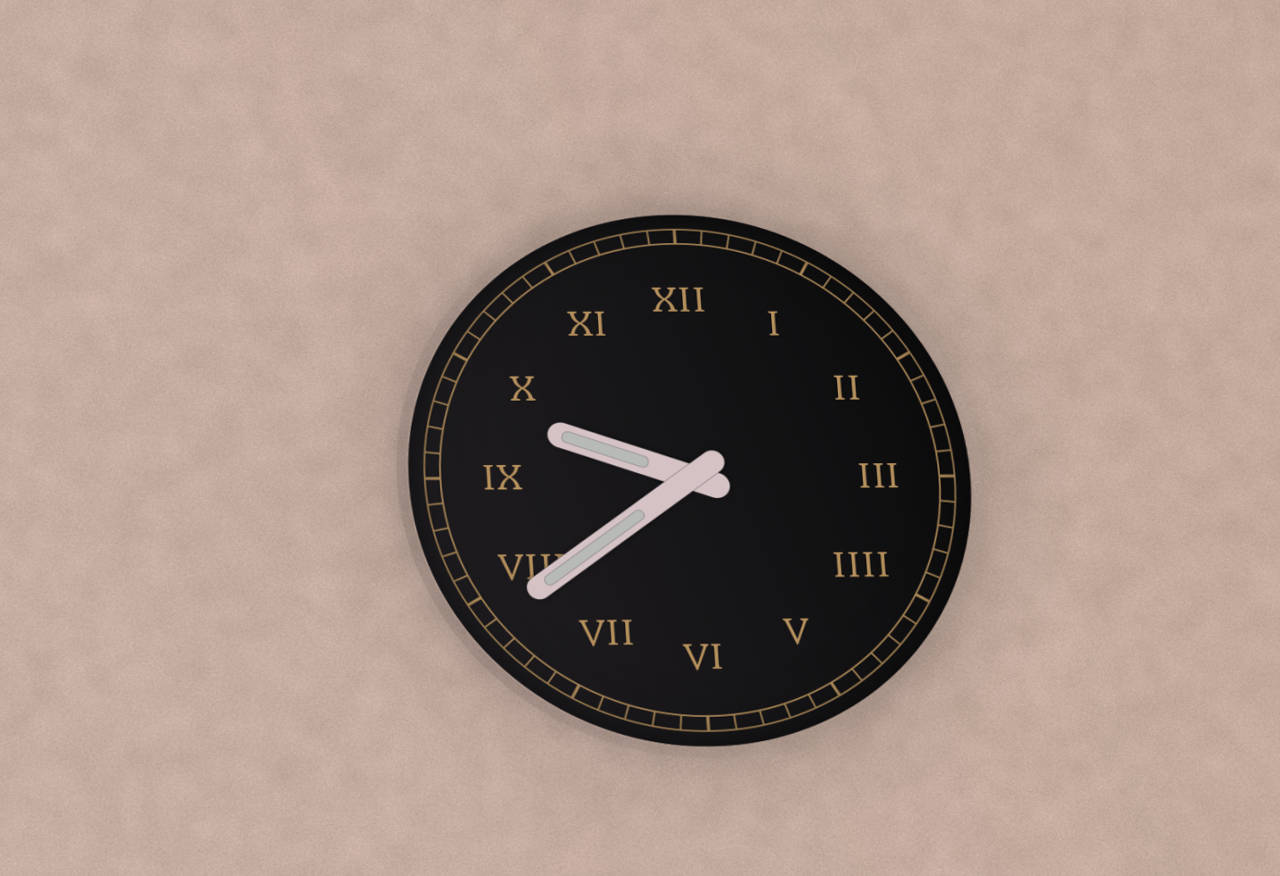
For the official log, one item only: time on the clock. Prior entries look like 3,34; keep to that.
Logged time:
9,39
